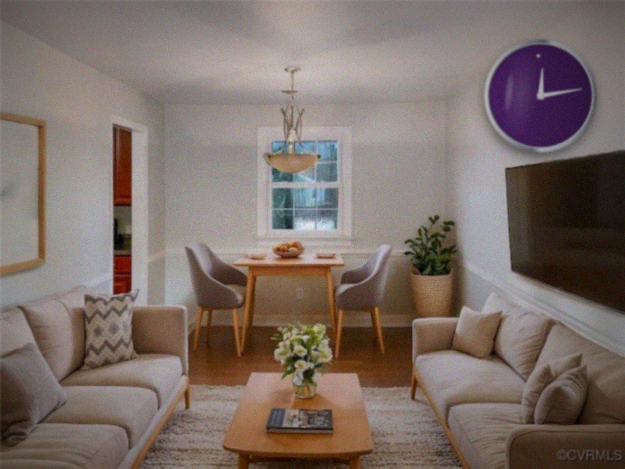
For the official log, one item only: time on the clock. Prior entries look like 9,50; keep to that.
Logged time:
12,14
